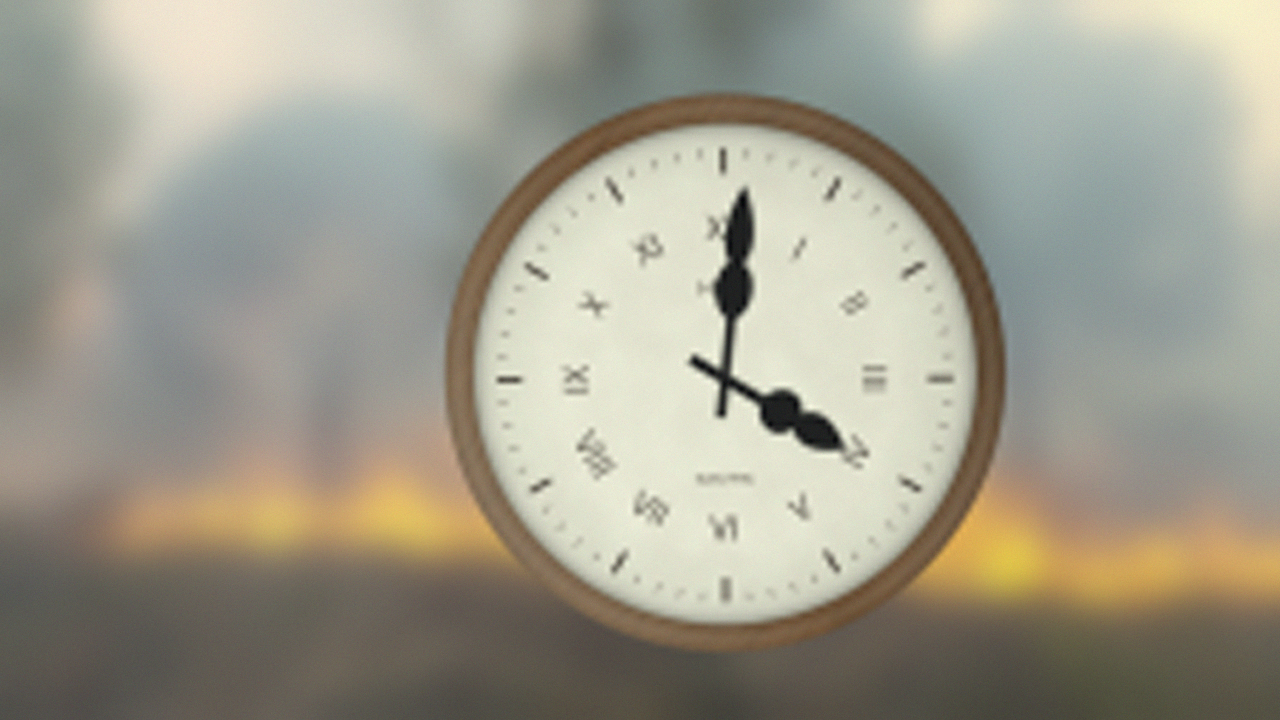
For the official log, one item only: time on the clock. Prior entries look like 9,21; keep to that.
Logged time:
4,01
